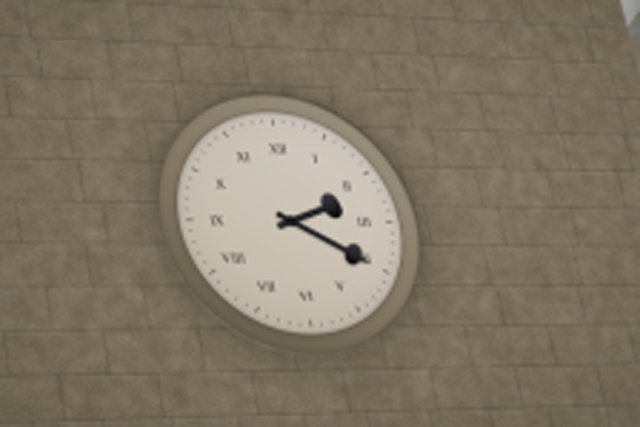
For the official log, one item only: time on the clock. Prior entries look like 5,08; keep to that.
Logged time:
2,20
